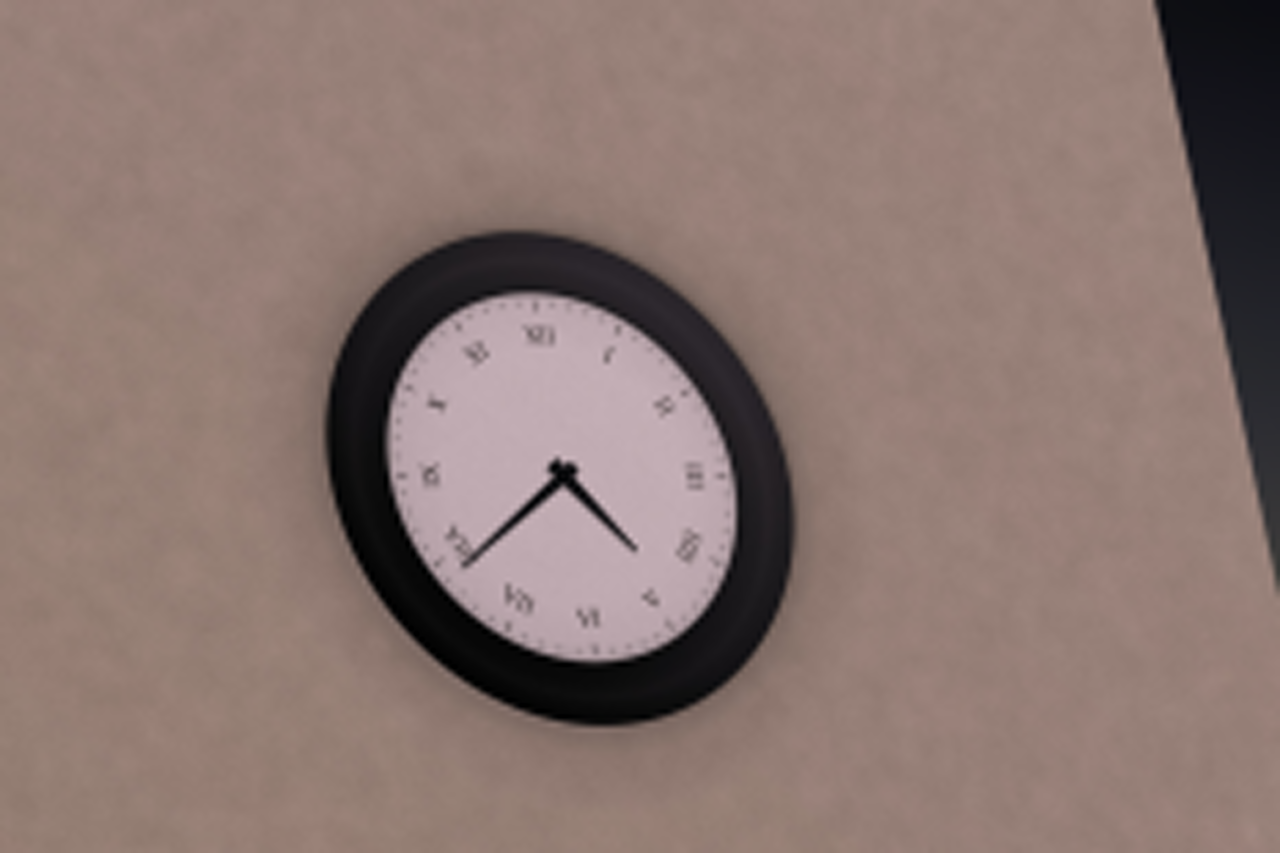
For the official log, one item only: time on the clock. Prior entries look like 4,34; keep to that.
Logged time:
4,39
